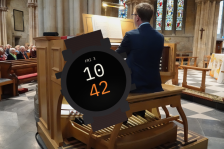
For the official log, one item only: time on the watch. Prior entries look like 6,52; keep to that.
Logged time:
10,42
